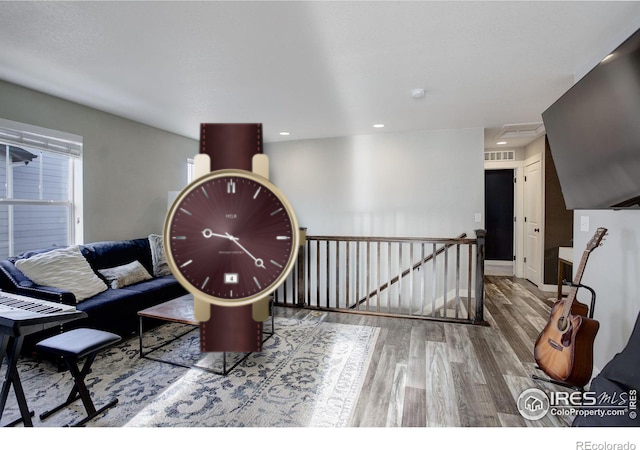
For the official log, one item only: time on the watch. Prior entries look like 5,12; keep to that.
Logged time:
9,22
